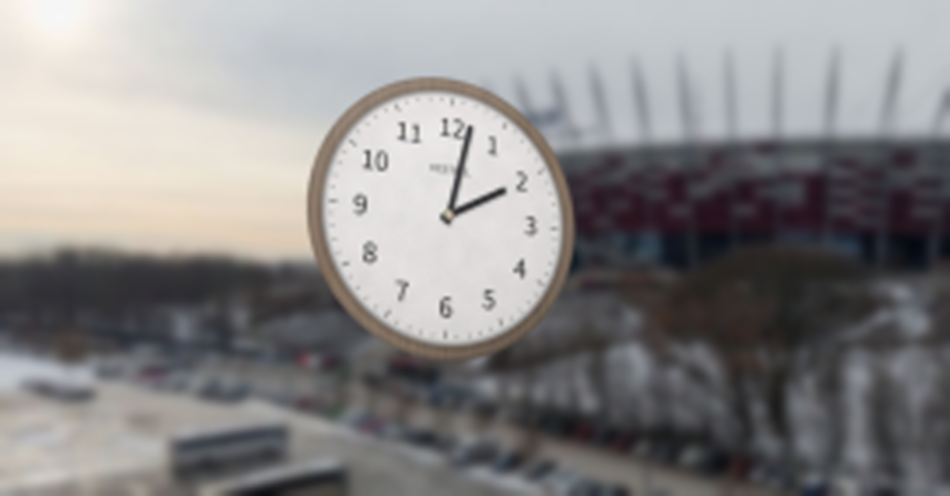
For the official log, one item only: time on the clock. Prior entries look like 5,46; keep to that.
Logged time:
2,02
